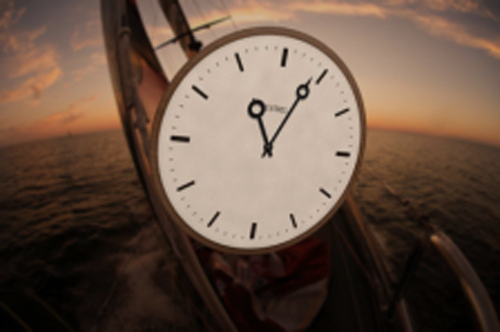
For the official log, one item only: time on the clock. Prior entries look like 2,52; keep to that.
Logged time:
11,04
